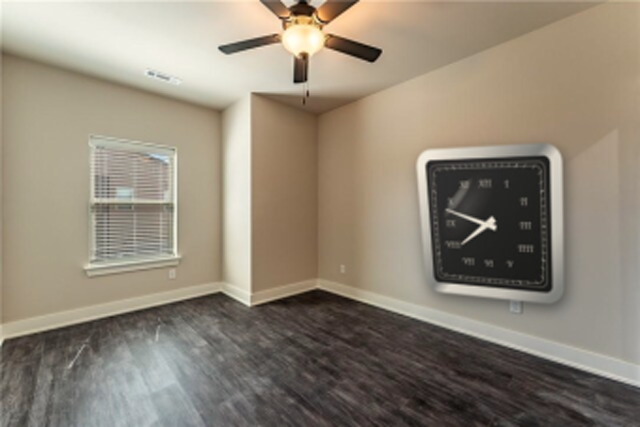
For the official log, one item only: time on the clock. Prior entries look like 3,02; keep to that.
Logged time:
7,48
